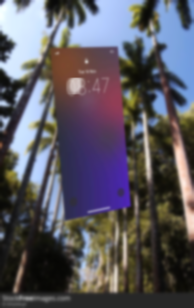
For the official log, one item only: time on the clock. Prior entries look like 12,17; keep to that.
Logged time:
8,47
